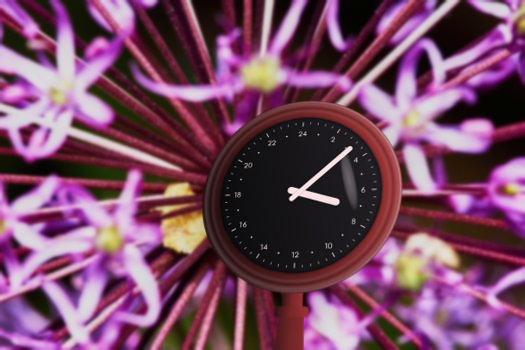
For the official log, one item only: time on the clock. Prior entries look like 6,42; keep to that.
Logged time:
7,08
